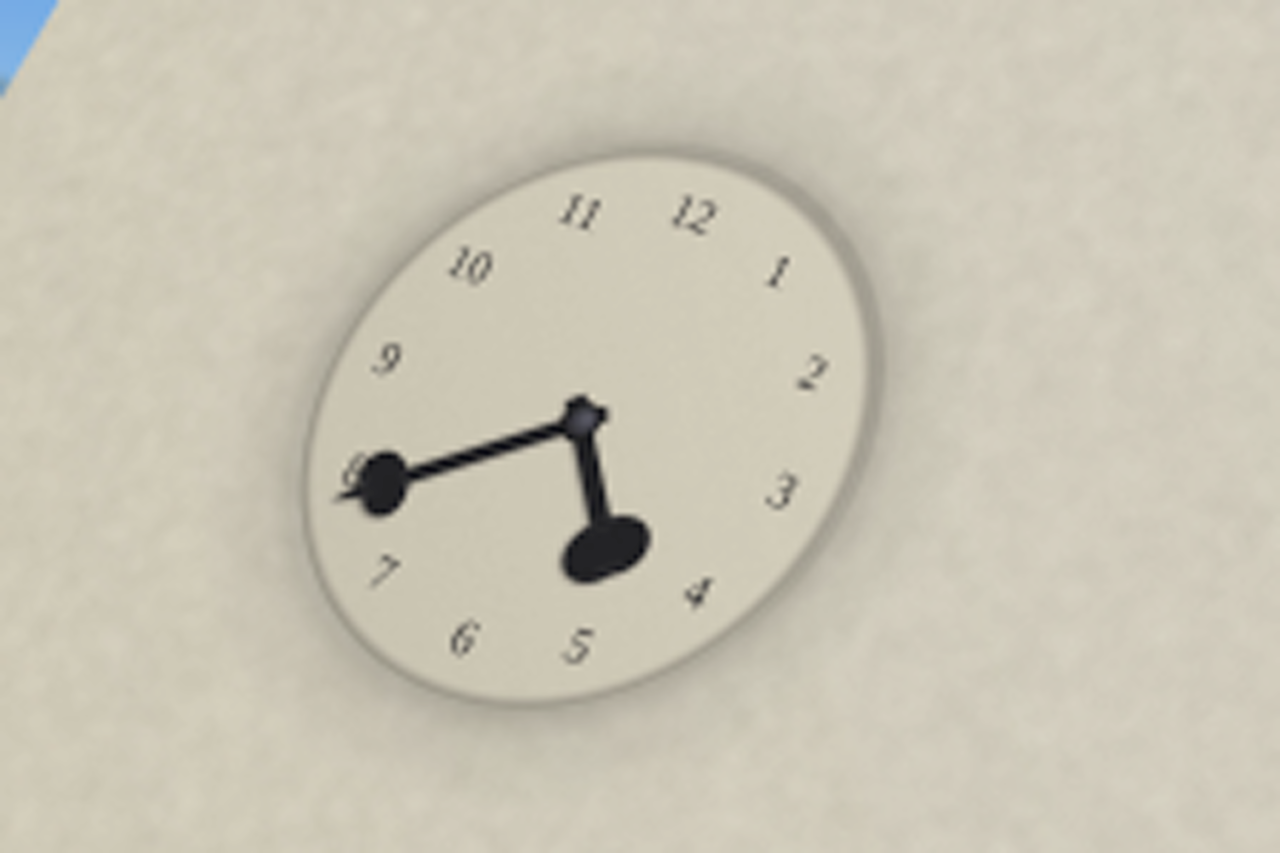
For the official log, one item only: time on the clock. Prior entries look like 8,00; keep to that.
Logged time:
4,39
